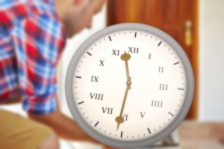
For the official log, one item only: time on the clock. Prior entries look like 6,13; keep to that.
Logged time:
11,31
